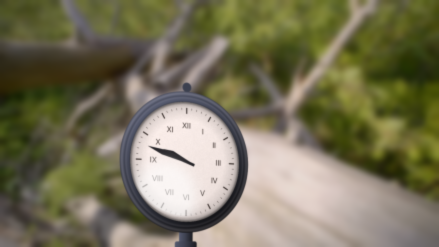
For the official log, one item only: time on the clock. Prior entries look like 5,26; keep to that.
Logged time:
9,48
